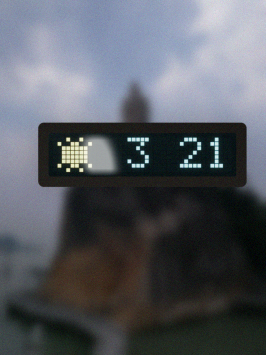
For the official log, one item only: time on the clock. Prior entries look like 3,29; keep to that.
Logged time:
3,21
